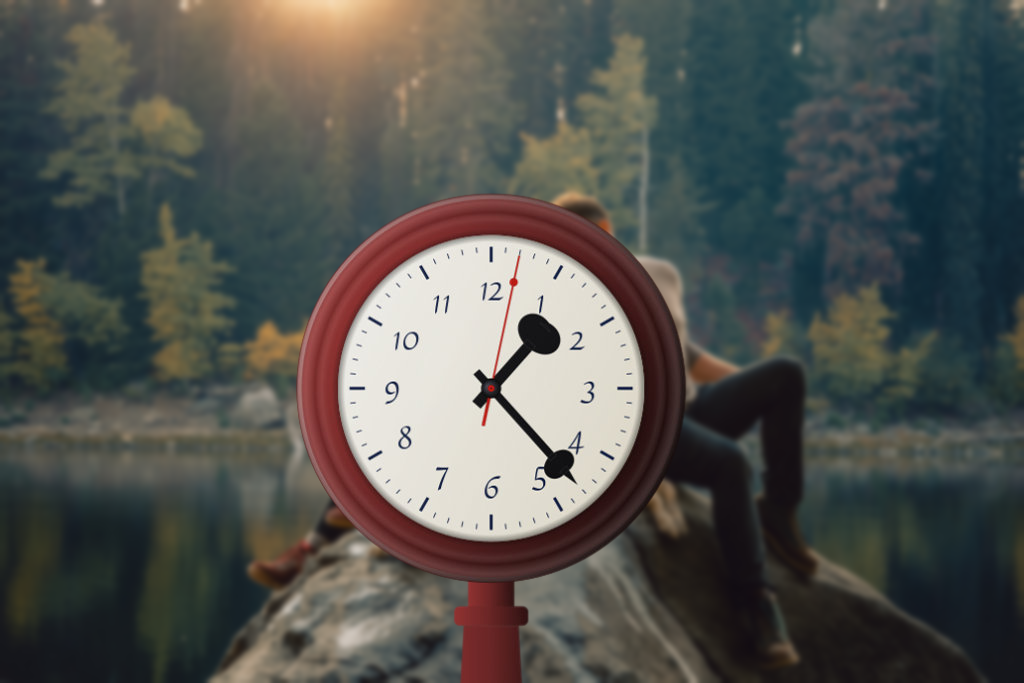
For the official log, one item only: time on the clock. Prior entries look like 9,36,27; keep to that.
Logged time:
1,23,02
